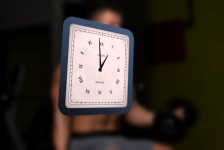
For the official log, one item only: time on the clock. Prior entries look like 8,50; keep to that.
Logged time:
12,59
